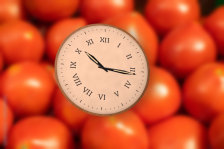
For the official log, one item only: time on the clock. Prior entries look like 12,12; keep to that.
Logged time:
10,16
